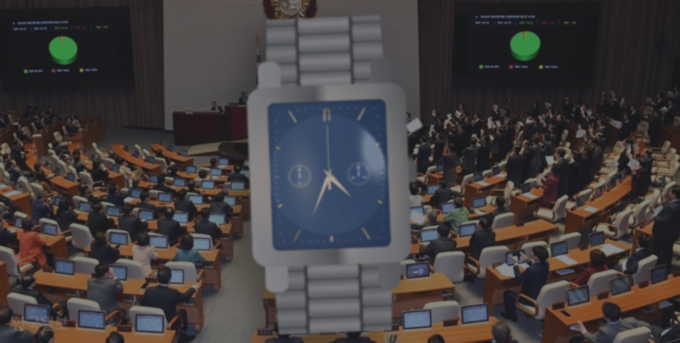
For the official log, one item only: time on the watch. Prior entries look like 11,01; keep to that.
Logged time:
4,34
